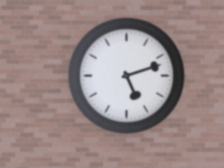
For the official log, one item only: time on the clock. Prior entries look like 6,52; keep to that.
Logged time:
5,12
